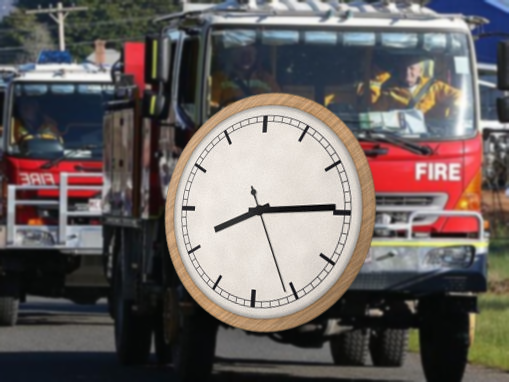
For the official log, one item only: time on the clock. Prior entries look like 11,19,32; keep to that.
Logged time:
8,14,26
